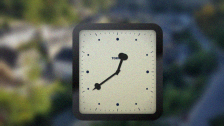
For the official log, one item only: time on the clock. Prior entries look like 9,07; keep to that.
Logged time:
12,39
